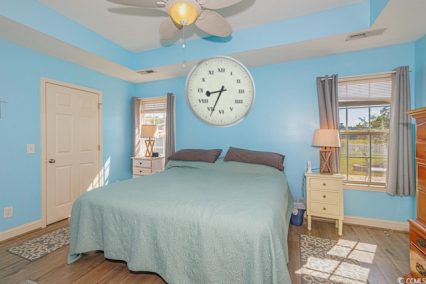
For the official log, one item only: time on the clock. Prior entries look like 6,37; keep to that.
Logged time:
8,34
